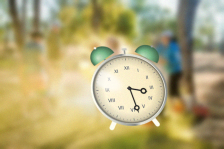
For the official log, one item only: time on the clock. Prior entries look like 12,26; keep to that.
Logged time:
3,28
